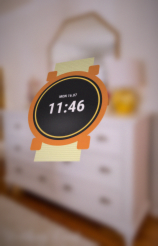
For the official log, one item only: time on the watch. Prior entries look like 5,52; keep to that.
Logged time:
11,46
